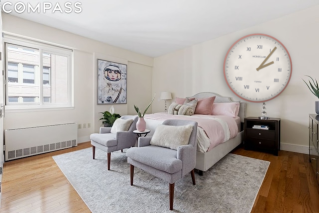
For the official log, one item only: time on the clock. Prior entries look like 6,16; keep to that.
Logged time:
2,06
